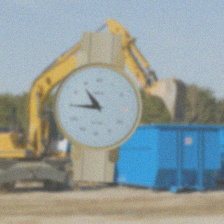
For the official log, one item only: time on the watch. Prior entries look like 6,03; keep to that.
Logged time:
10,45
